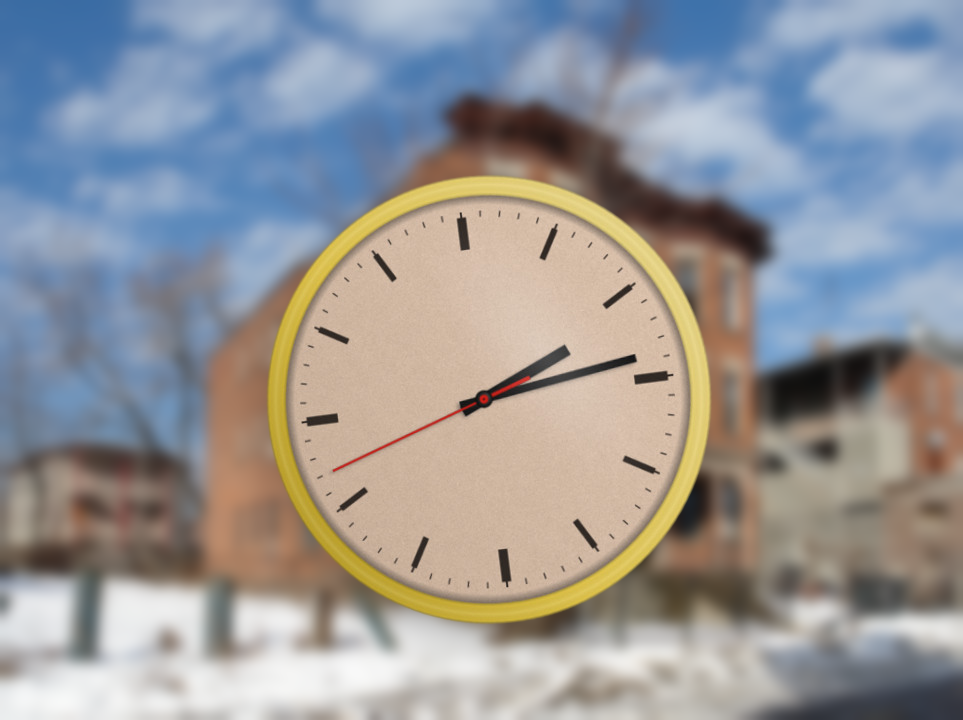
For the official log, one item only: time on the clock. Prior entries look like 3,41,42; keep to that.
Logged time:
2,13,42
